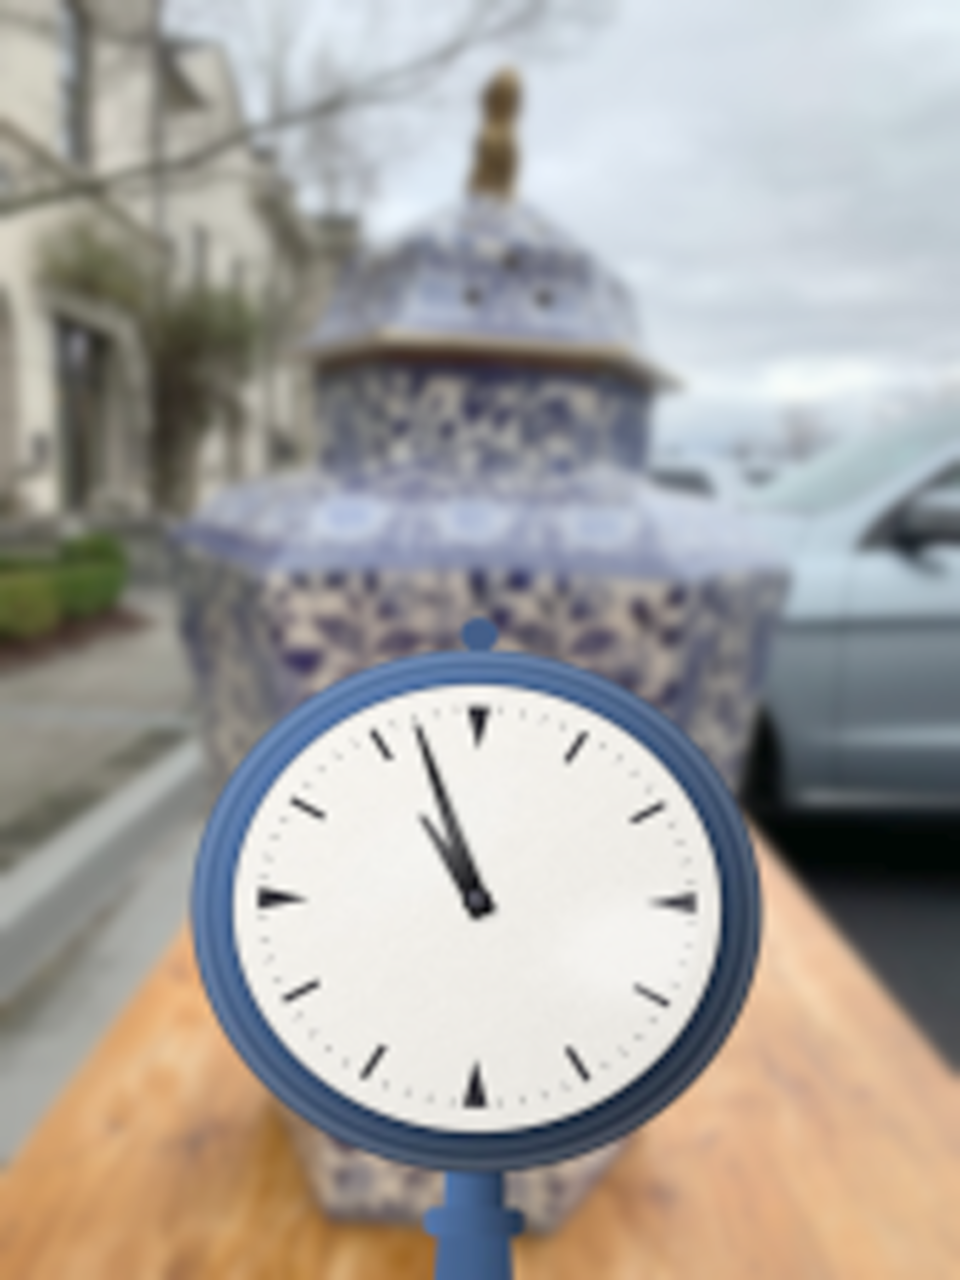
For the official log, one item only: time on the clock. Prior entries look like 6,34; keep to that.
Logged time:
10,57
